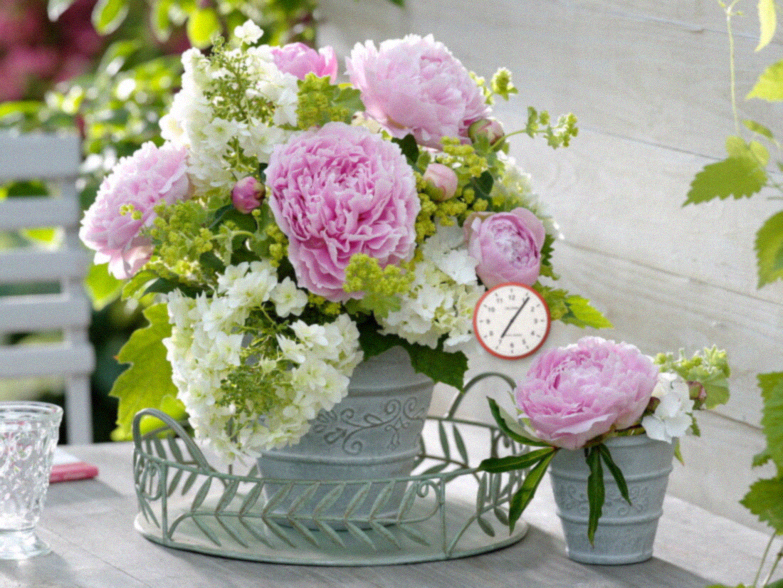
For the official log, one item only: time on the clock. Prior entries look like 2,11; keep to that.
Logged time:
7,06
